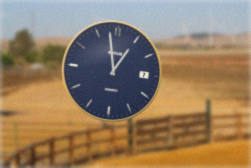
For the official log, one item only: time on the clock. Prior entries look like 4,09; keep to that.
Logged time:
12,58
